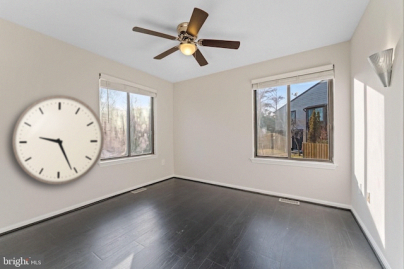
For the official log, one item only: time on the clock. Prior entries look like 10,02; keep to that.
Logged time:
9,26
